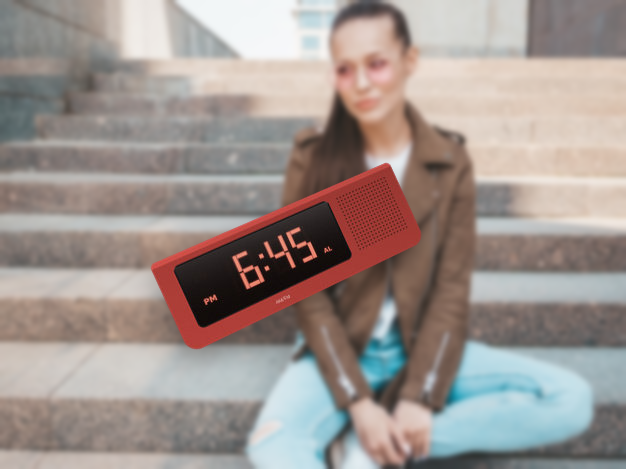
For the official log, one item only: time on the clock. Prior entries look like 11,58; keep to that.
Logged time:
6,45
